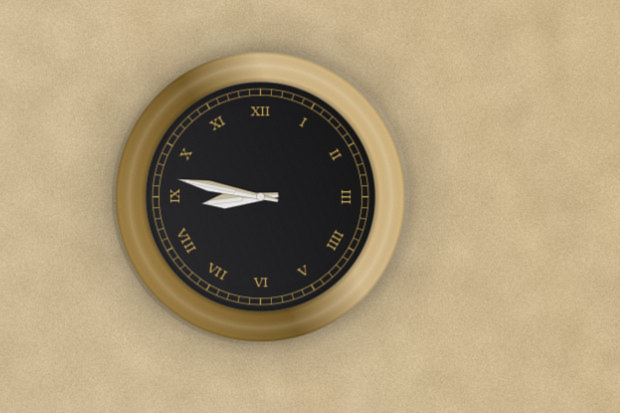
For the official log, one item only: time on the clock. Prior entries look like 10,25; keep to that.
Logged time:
8,47
